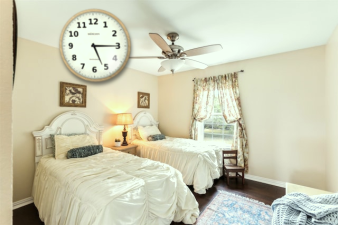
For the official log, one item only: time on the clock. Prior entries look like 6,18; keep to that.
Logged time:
5,15
